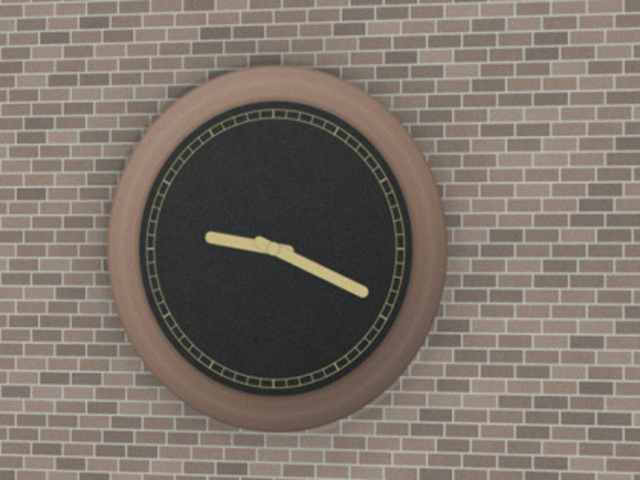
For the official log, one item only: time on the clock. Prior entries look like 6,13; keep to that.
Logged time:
9,19
